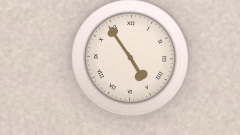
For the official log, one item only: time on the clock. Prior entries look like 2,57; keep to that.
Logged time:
4,54
